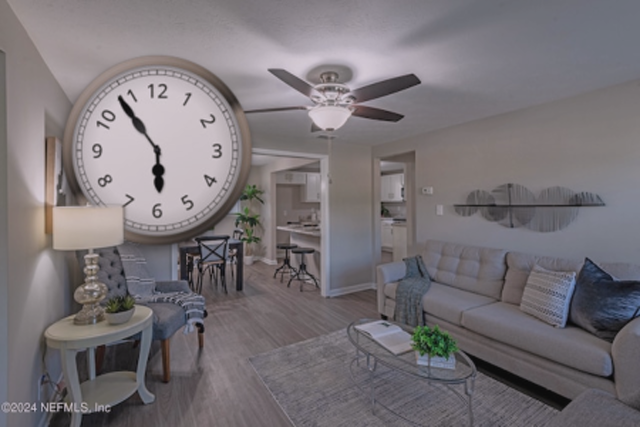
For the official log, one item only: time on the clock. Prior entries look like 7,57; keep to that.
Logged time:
5,54
